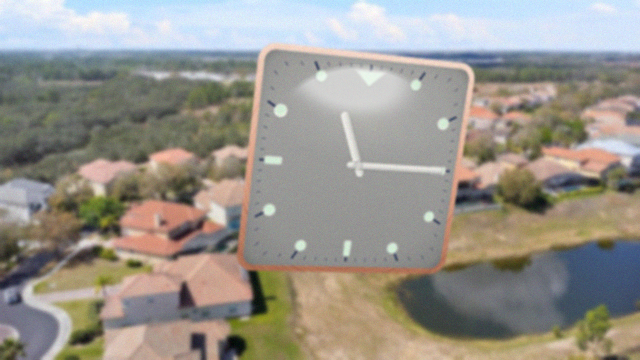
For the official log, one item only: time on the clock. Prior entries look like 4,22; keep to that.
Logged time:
11,15
